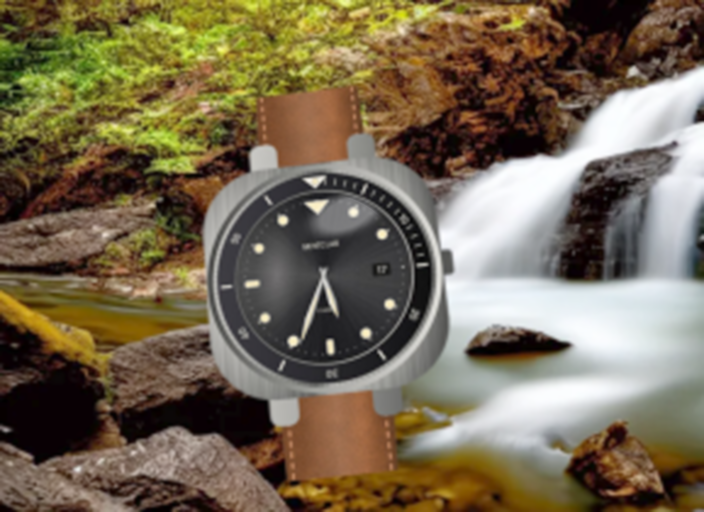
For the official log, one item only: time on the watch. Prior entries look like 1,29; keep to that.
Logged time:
5,34
